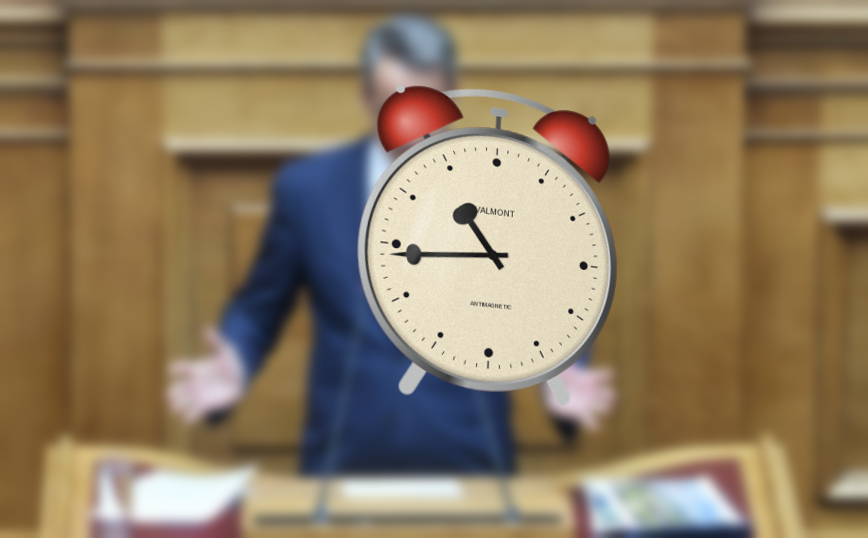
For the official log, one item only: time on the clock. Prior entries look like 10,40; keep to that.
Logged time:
10,44
